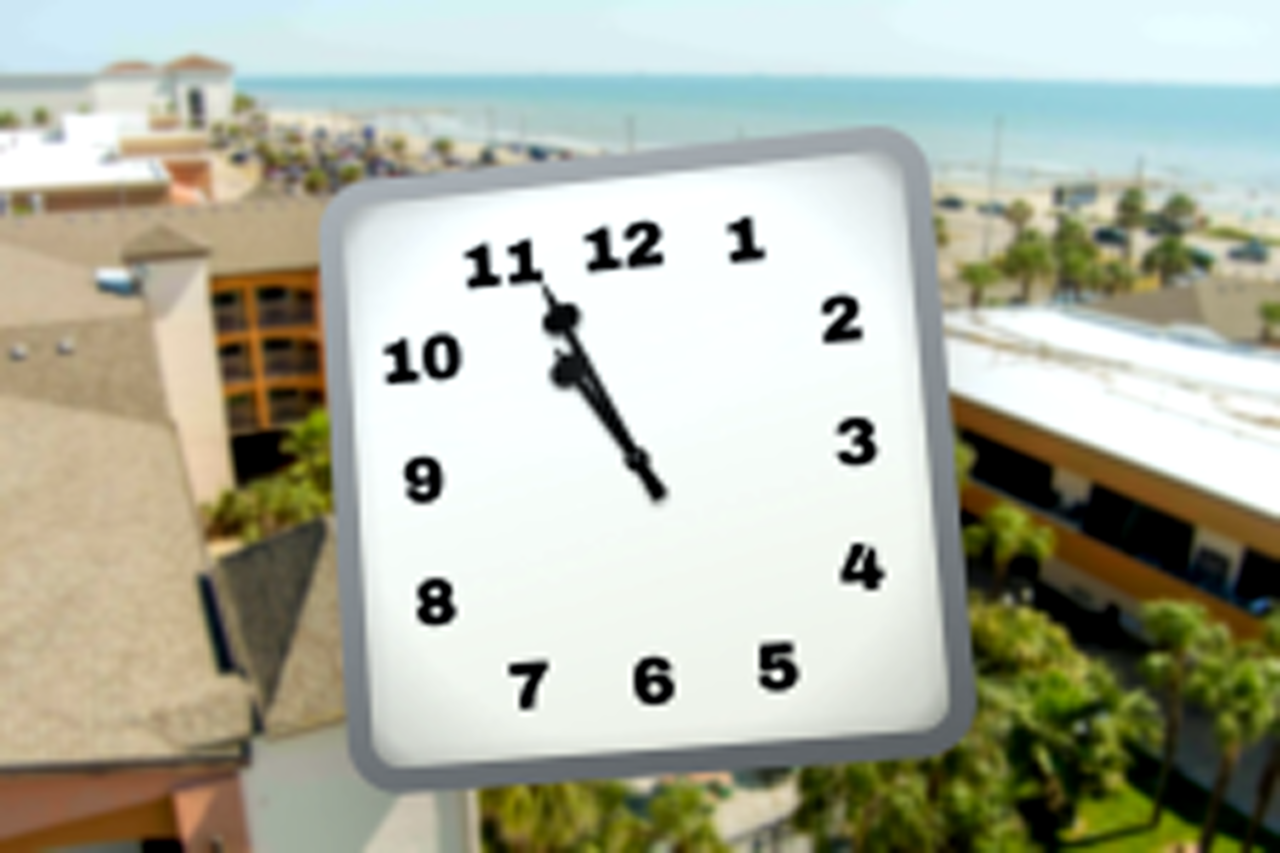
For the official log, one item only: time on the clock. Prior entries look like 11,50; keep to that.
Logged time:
10,56
